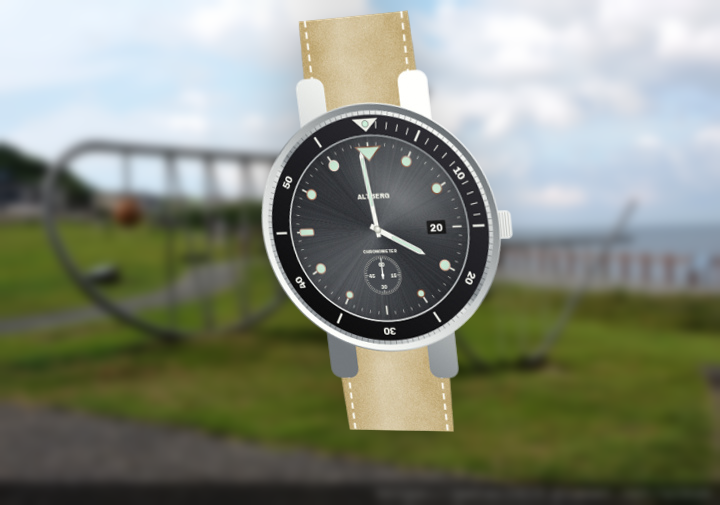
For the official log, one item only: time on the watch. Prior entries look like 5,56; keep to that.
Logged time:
3,59
